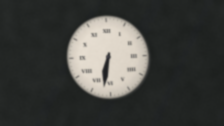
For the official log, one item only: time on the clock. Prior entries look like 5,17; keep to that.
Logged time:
6,32
